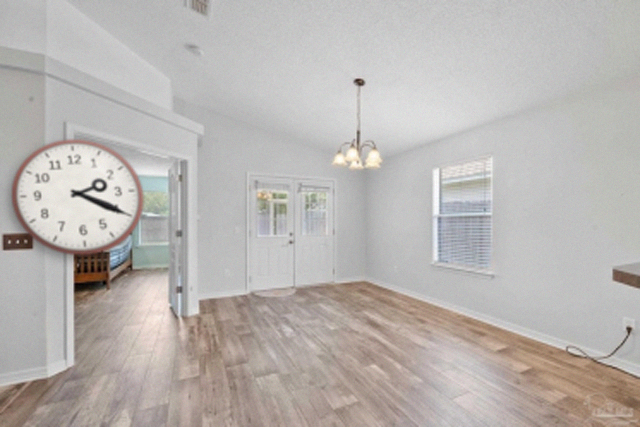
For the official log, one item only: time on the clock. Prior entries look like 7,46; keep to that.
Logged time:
2,20
